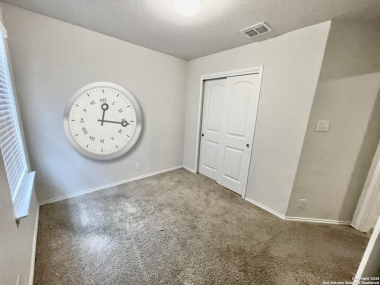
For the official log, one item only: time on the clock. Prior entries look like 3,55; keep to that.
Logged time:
12,16
